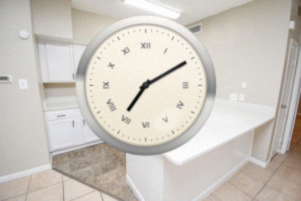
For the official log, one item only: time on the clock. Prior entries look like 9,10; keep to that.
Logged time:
7,10
